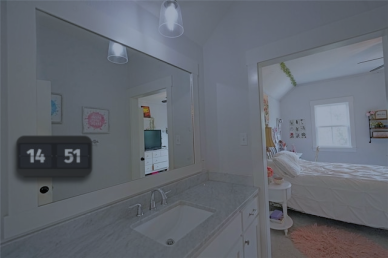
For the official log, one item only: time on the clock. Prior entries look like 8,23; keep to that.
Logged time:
14,51
